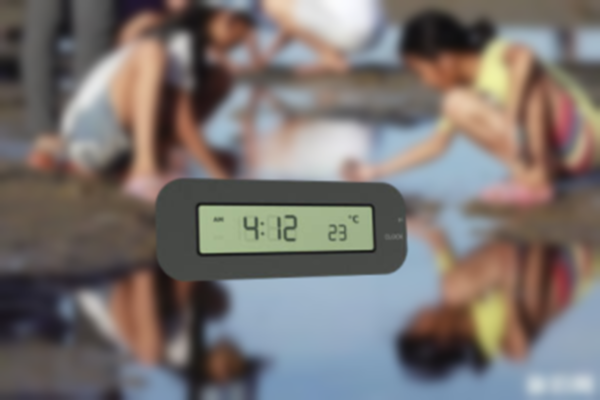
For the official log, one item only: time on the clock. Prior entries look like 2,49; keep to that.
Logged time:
4,12
